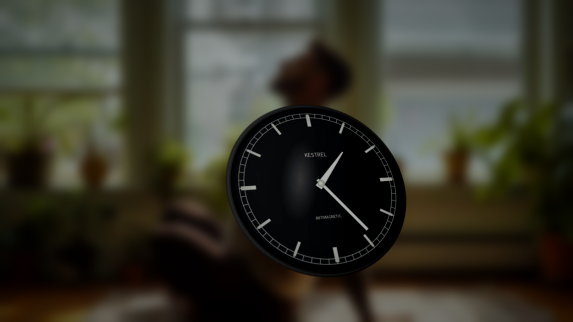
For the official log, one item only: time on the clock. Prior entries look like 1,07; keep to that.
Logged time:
1,24
